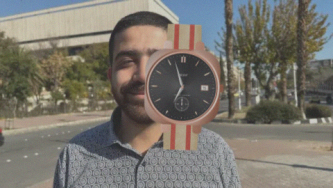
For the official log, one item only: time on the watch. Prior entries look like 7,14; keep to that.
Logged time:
6,57
